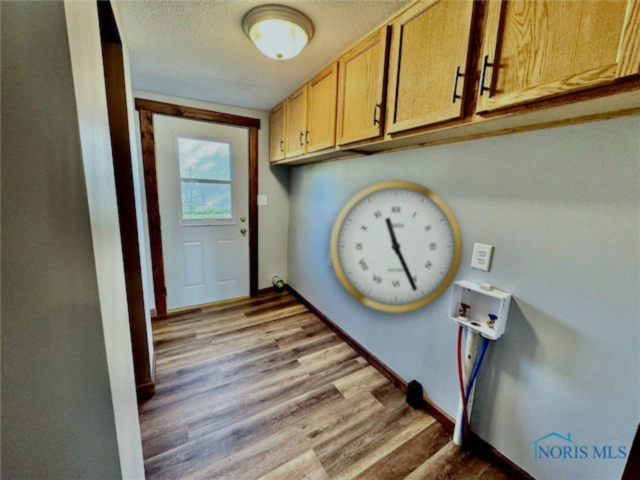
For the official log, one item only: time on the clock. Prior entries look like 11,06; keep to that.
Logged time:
11,26
